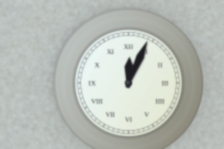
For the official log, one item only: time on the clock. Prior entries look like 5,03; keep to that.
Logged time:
12,04
